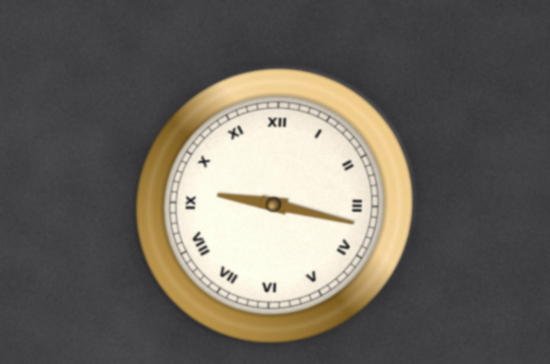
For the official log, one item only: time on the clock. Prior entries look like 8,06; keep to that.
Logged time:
9,17
